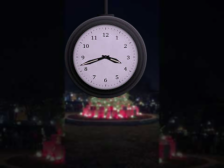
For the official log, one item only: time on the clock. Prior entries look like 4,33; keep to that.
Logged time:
3,42
